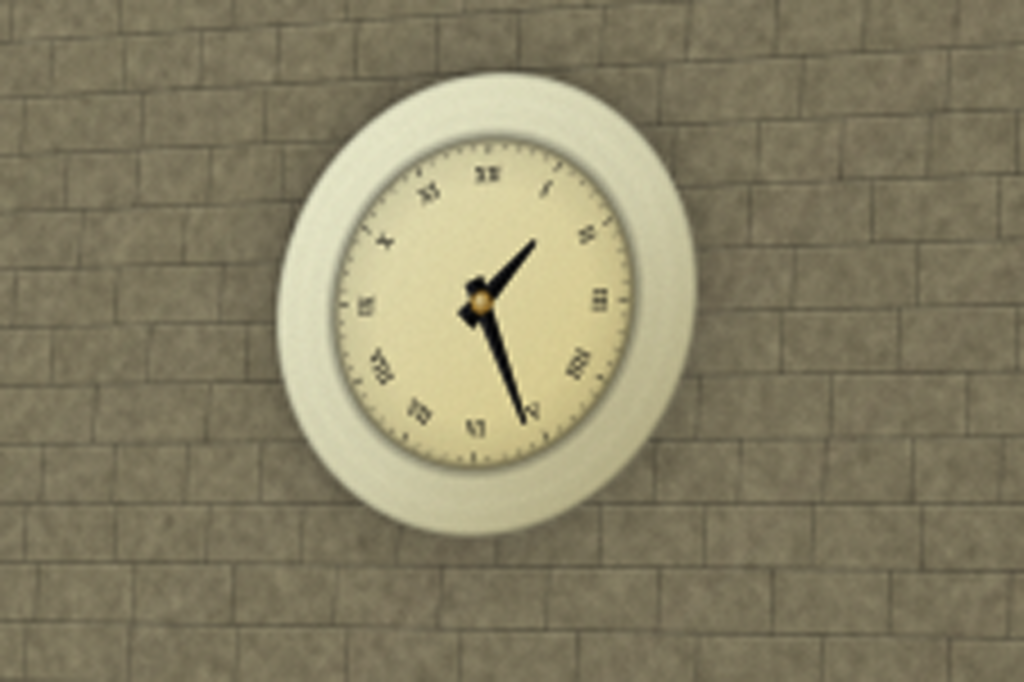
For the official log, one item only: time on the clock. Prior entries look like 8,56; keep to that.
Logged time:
1,26
